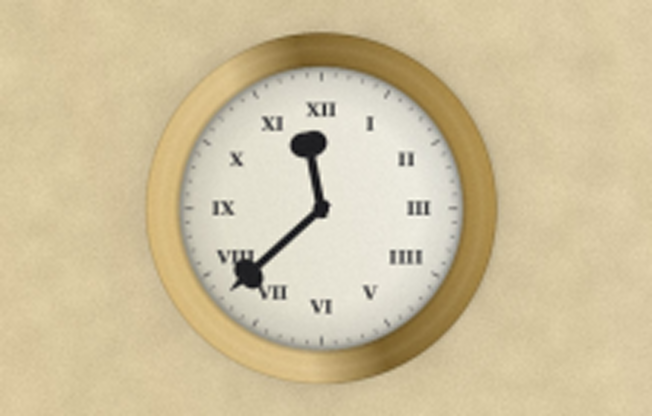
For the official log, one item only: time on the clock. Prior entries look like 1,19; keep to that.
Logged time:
11,38
